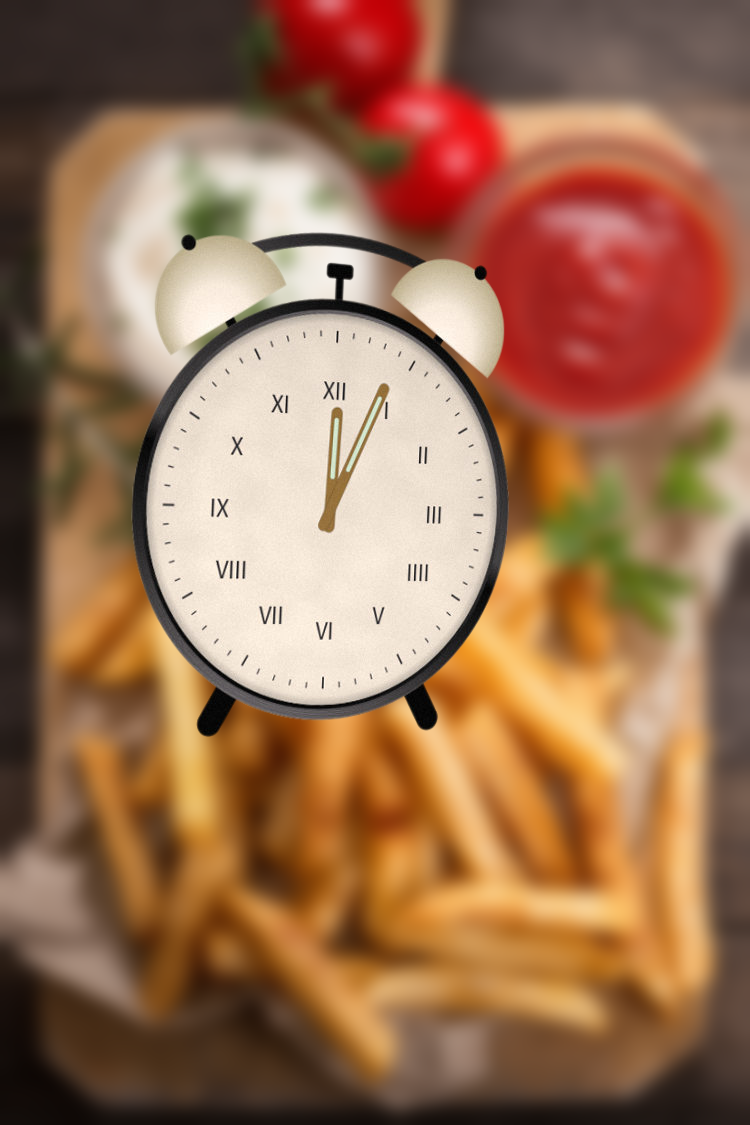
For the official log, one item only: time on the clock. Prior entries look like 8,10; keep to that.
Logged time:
12,04
